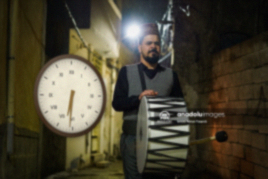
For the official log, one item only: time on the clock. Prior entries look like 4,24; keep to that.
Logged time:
6,31
